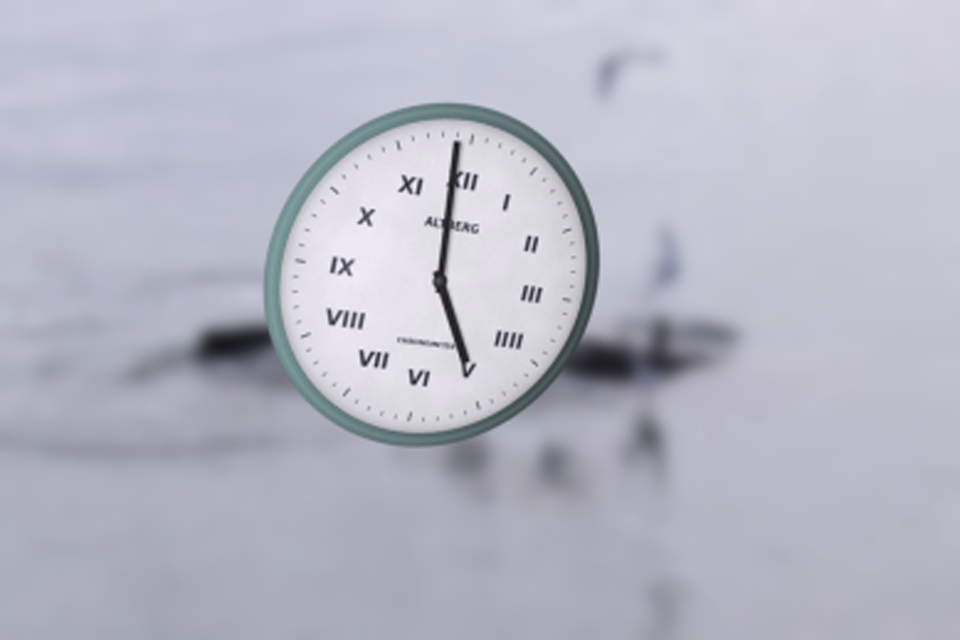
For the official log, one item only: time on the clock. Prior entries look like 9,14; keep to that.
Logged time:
4,59
